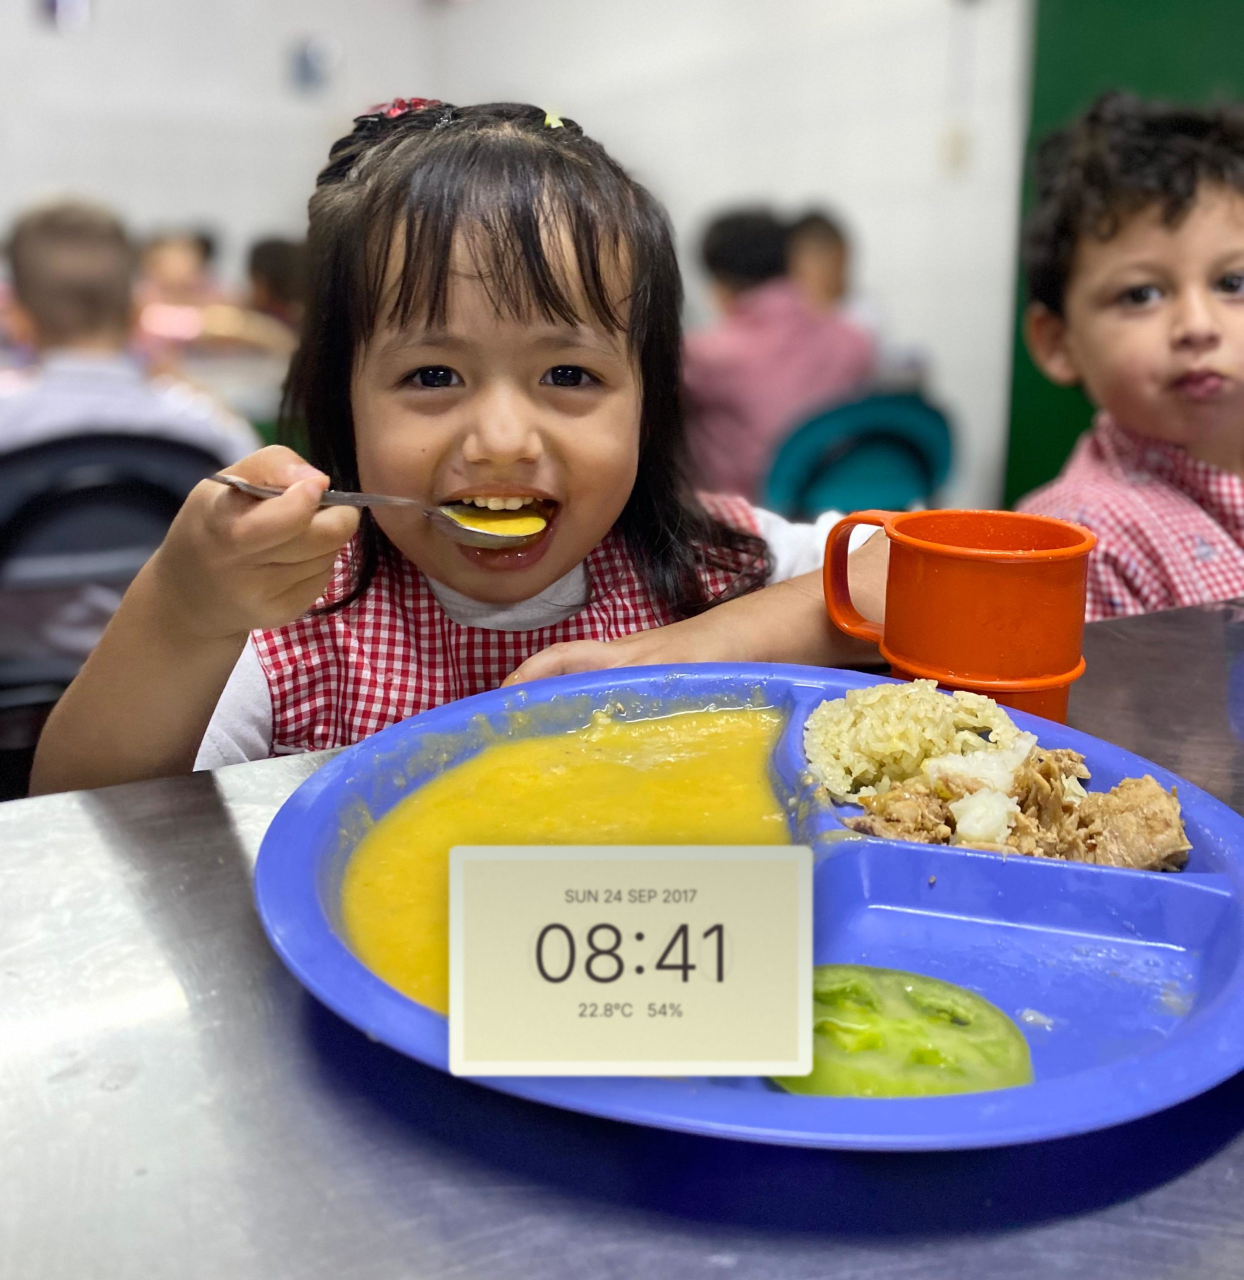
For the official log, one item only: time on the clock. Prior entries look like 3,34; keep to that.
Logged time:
8,41
